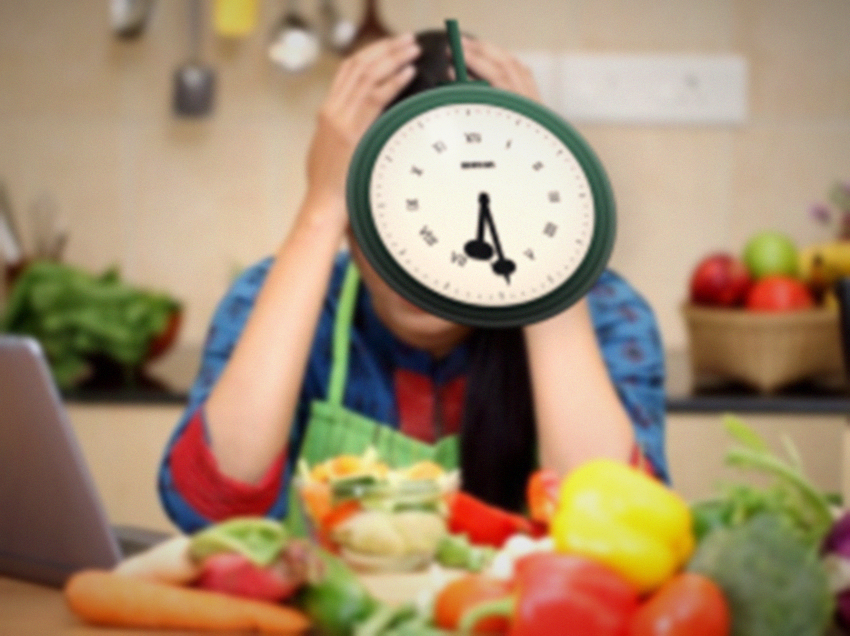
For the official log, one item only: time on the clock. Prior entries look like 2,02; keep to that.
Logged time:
6,29
